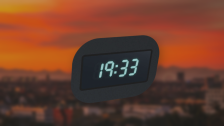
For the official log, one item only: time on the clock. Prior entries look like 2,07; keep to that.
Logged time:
19,33
